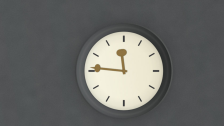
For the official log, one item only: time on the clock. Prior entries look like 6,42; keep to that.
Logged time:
11,46
